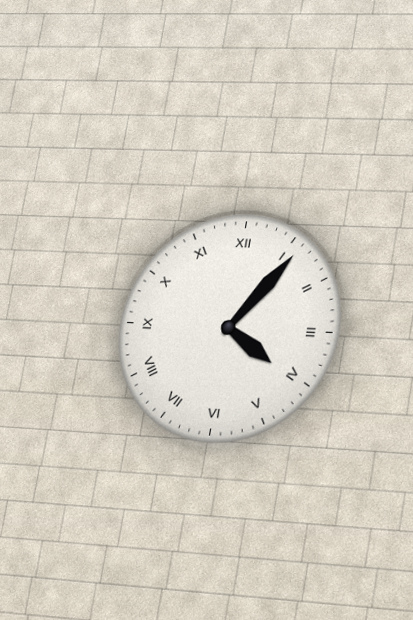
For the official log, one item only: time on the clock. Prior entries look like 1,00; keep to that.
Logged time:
4,06
